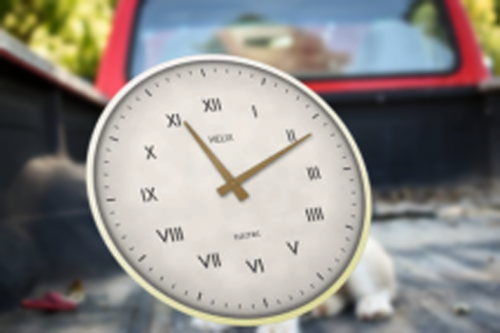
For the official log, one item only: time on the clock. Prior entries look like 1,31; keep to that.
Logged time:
11,11
